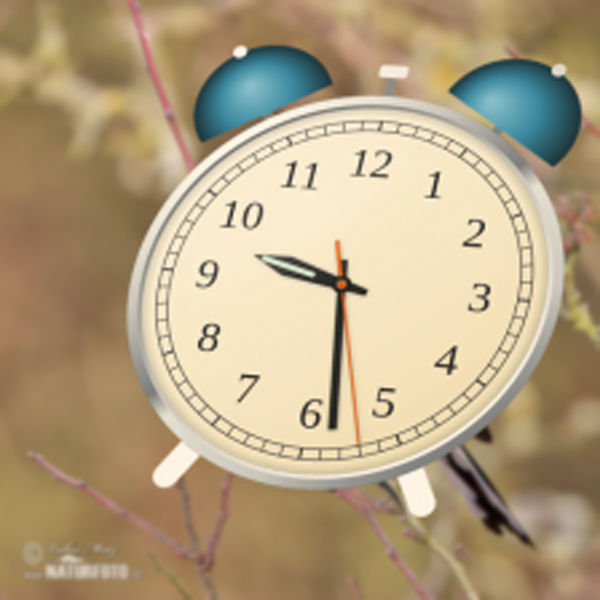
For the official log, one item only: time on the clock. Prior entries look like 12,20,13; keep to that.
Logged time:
9,28,27
